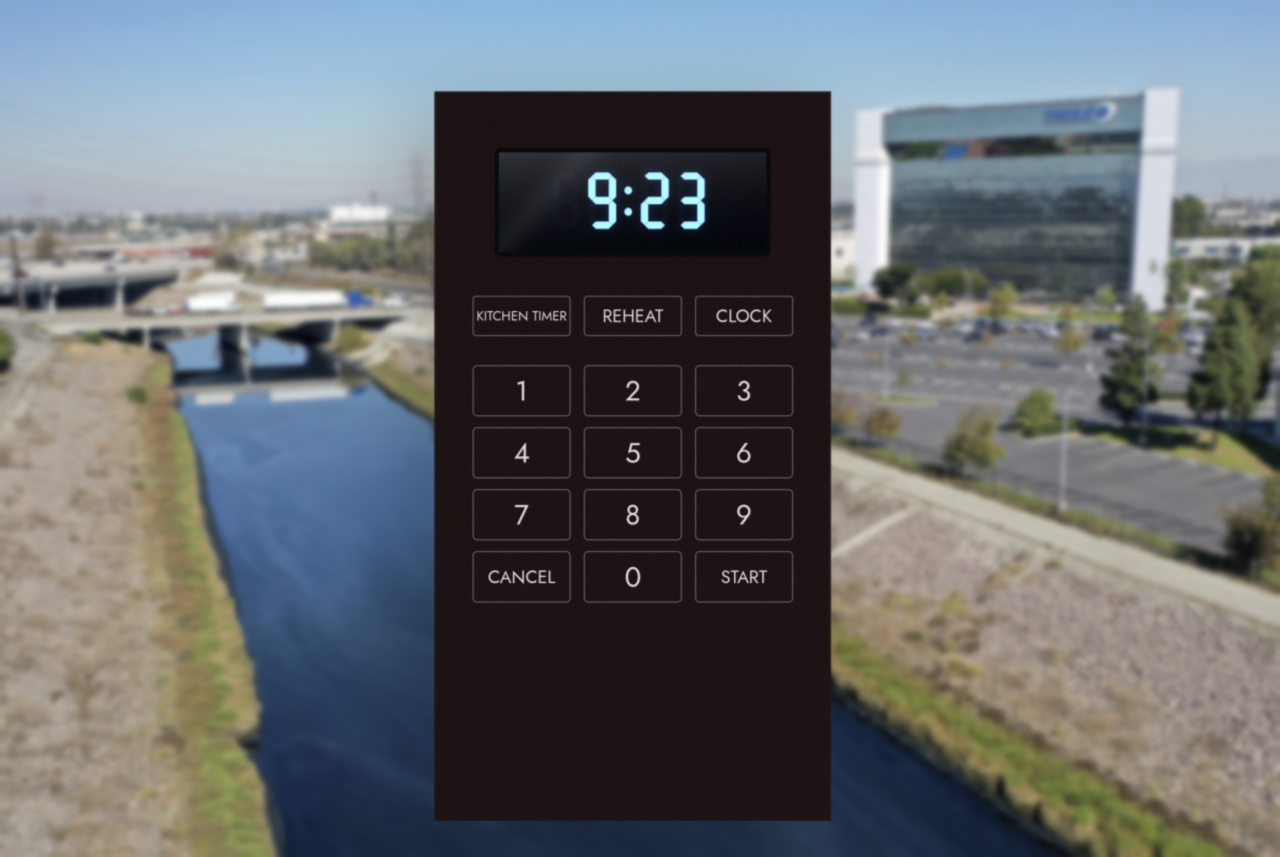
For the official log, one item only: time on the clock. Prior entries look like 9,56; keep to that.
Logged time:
9,23
